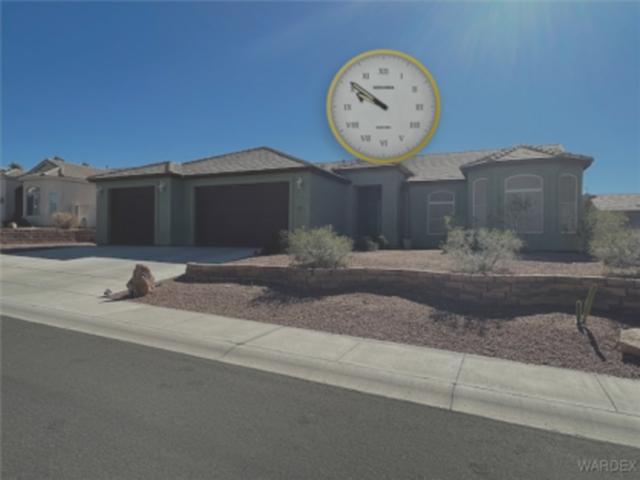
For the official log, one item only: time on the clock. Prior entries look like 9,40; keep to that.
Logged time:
9,51
